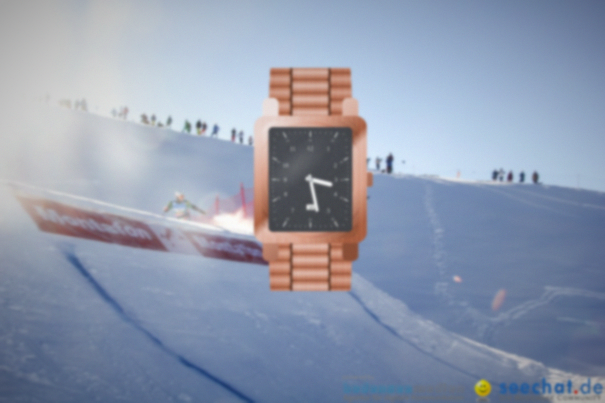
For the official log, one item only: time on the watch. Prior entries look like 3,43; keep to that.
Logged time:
3,28
